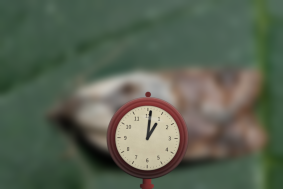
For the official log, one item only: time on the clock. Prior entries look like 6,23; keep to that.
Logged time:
1,01
